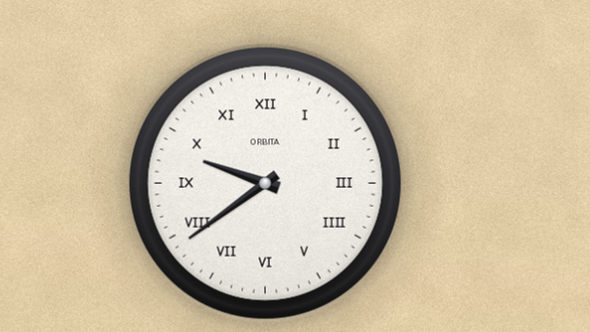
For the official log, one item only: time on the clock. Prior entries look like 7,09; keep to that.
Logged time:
9,39
